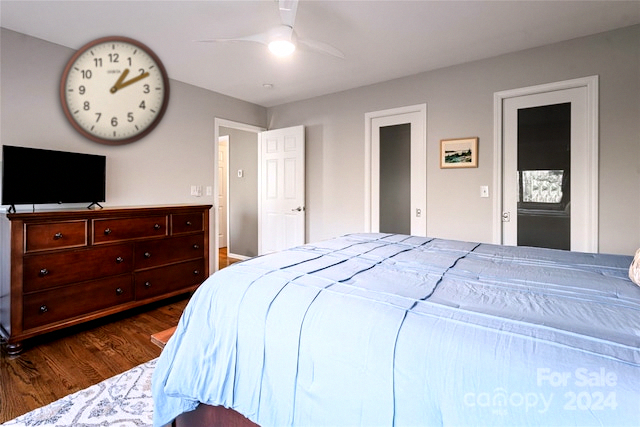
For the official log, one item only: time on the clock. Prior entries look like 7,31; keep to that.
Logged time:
1,11
